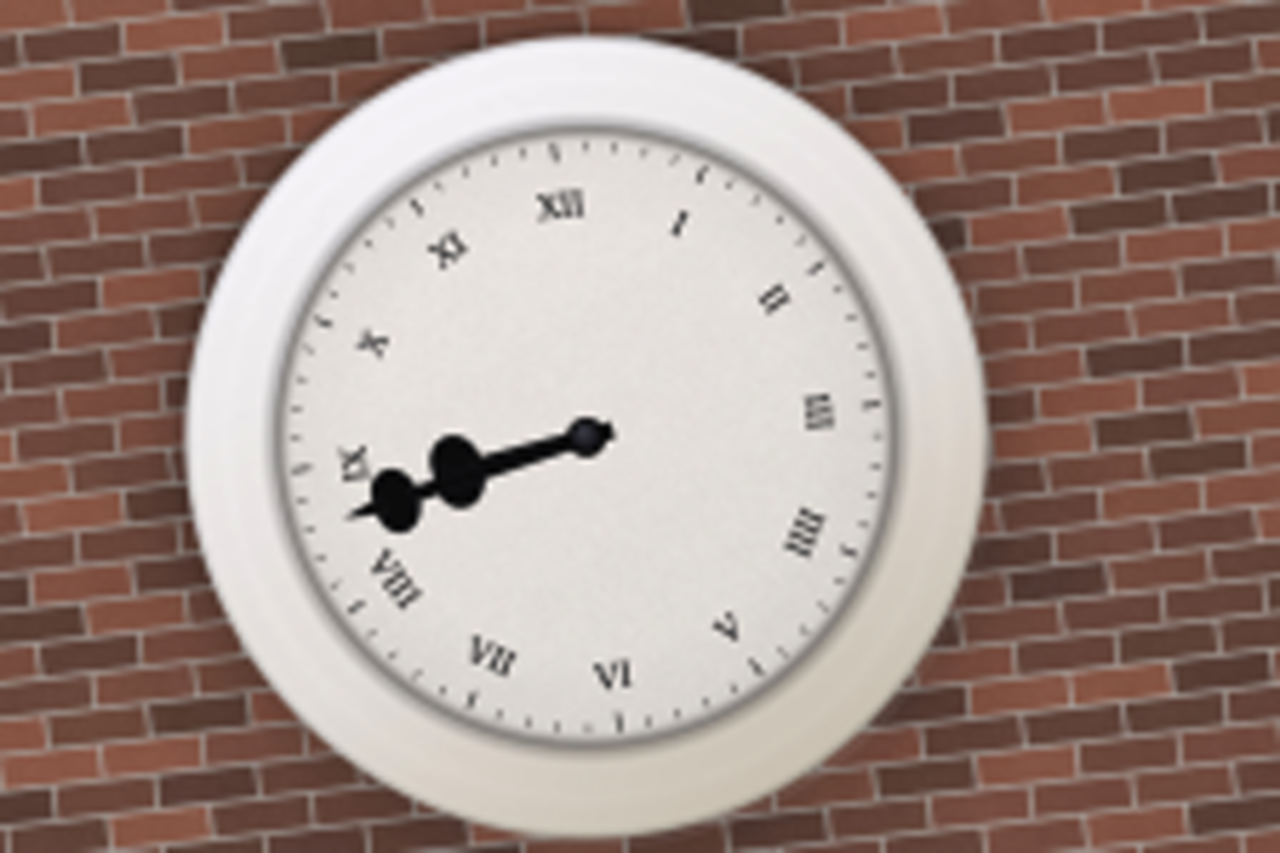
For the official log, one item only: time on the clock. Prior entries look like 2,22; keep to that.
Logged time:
8,43
